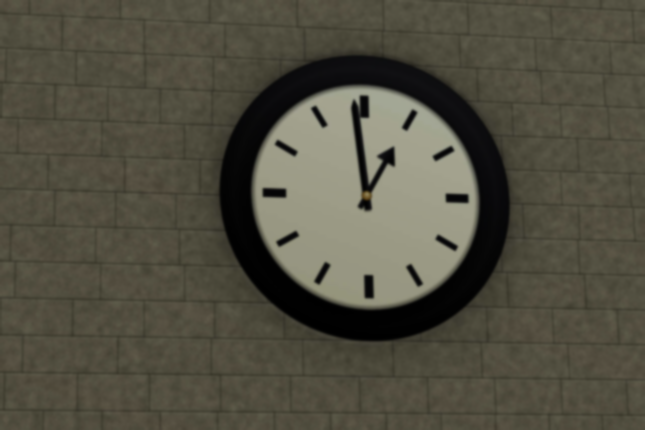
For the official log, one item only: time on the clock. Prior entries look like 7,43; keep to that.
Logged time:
12,59
